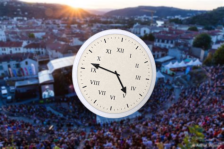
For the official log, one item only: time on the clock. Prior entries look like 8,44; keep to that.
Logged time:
4,47
